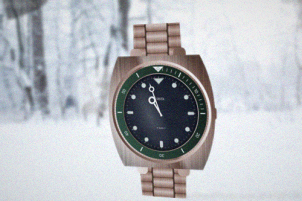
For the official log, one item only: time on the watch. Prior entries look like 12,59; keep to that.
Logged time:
10,57
